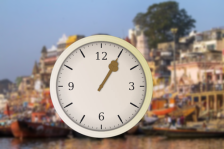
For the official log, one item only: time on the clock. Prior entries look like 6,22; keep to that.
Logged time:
1,05
